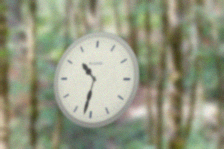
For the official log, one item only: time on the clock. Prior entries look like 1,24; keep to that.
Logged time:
10,32
